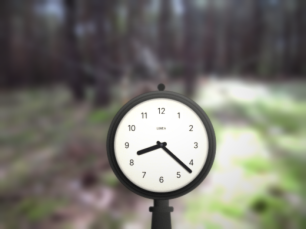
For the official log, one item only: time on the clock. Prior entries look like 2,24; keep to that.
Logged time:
8,22
